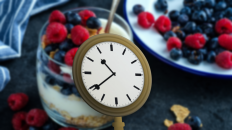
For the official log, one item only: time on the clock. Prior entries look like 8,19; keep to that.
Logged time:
10,39
